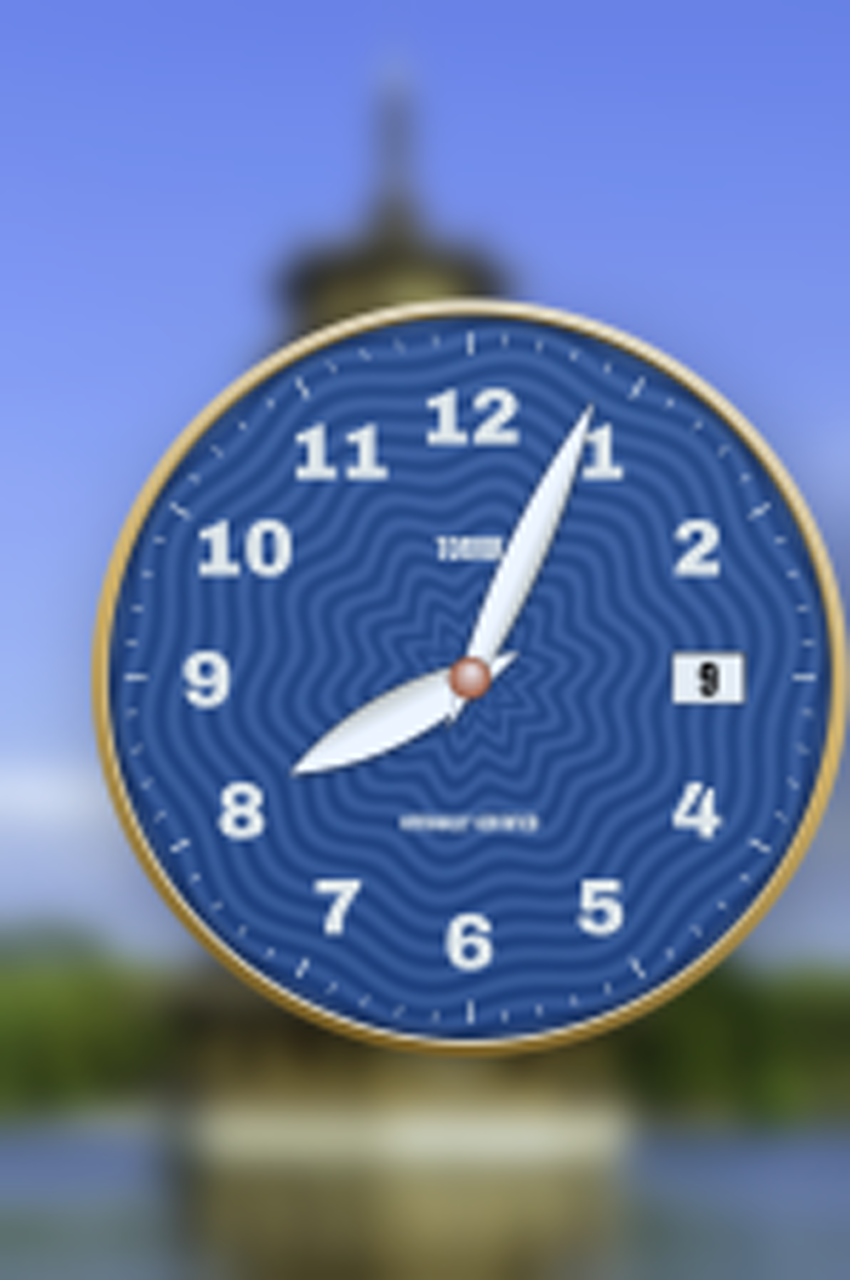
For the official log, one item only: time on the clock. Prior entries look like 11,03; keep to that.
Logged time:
8,04
